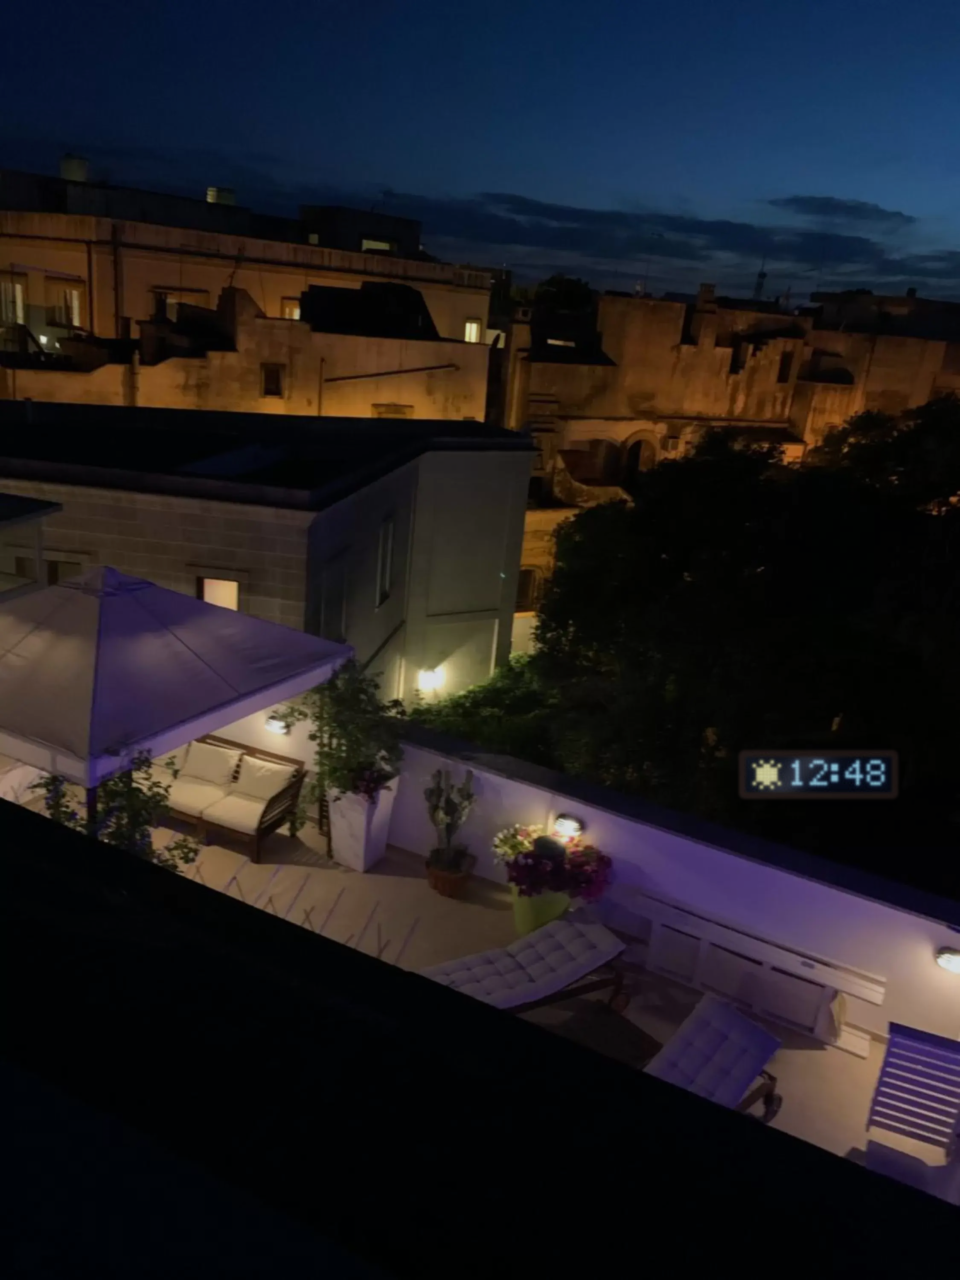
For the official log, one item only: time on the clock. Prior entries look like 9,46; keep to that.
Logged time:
12,48
